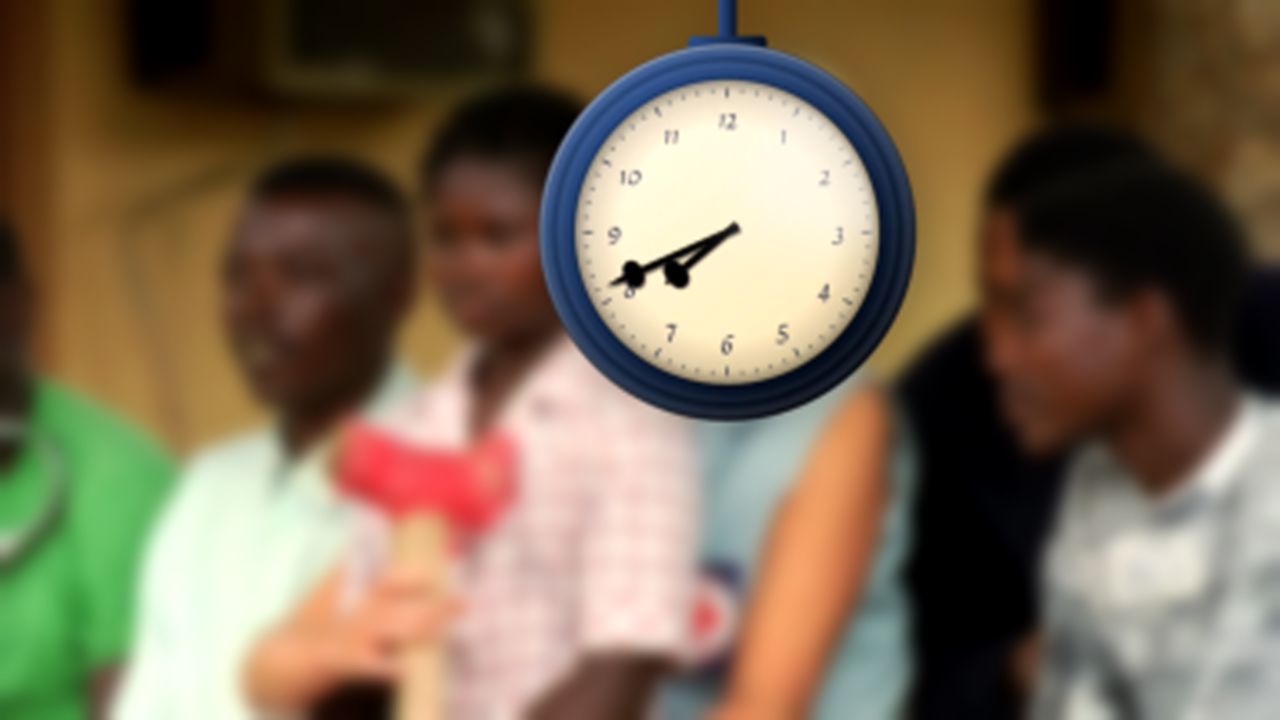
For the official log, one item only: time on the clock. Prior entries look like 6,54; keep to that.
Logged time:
7,41
